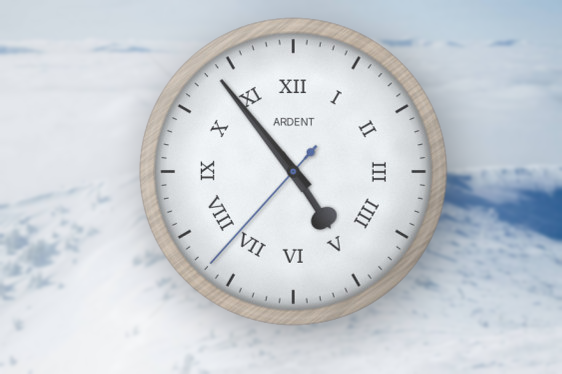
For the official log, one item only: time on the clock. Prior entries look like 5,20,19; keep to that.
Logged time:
4,53,37
